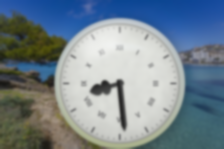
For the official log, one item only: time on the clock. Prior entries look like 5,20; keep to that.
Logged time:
8,29
